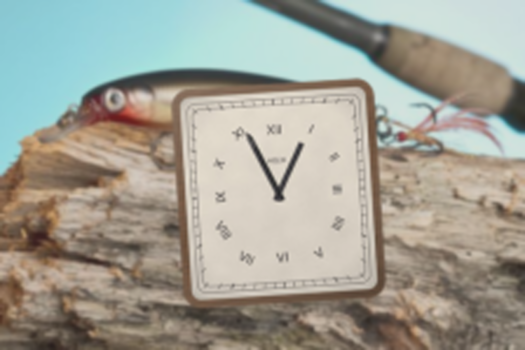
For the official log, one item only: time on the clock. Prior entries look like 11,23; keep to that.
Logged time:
12,56
